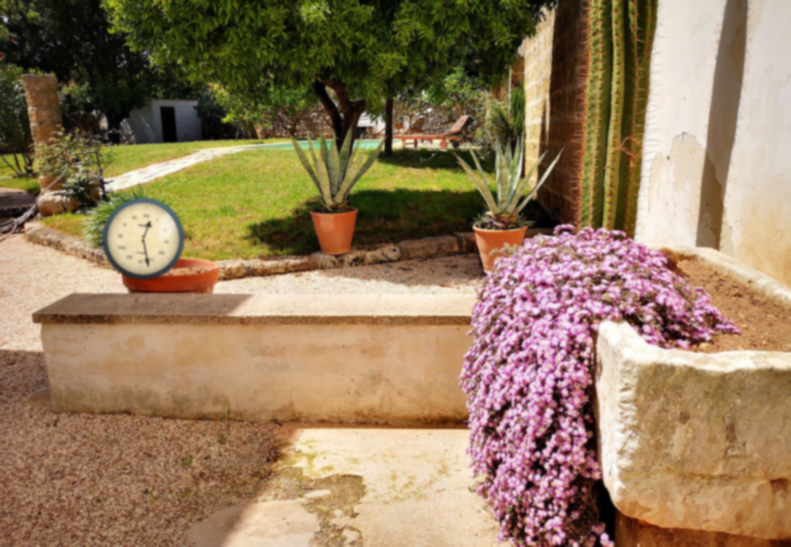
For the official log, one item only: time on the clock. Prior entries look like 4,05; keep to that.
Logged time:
12,27
